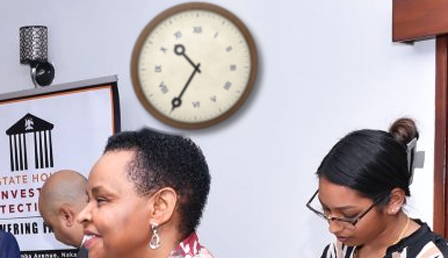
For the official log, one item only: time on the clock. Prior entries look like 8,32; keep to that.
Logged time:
10,35
